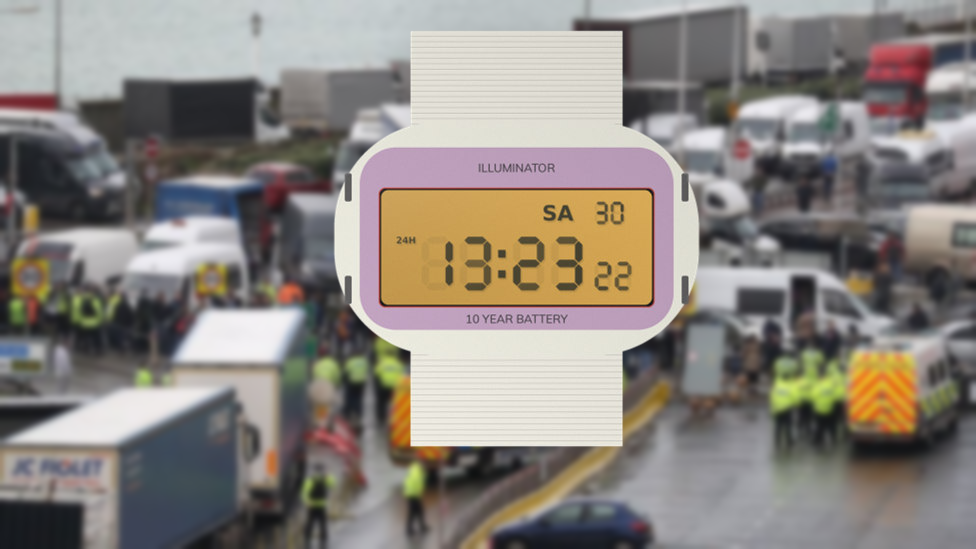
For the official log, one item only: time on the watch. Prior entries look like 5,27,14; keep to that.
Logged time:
13,23,22
